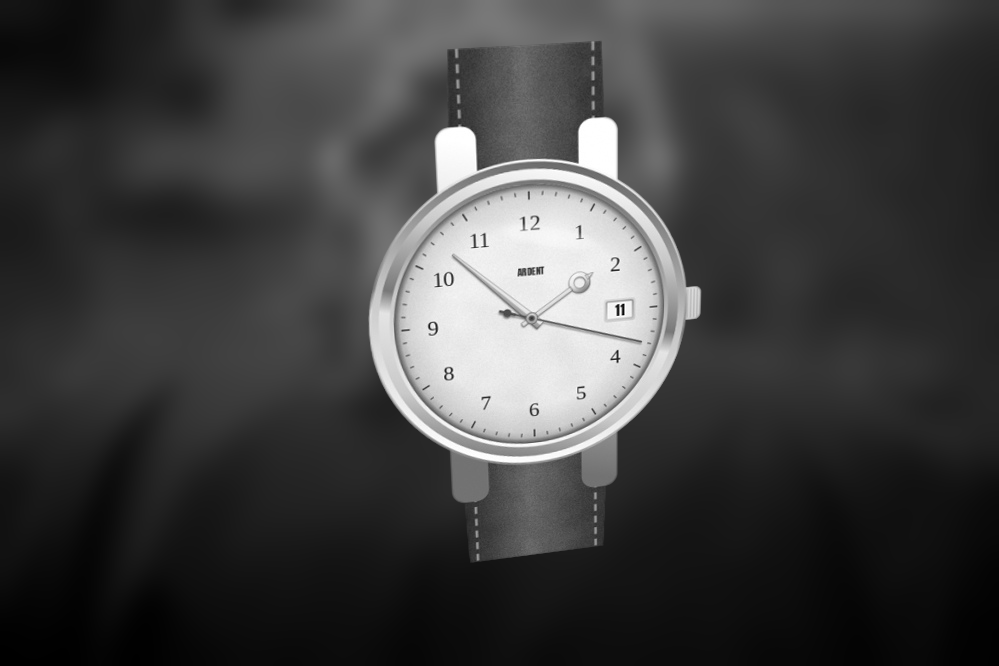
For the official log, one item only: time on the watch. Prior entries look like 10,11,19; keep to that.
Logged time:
1,52,18
